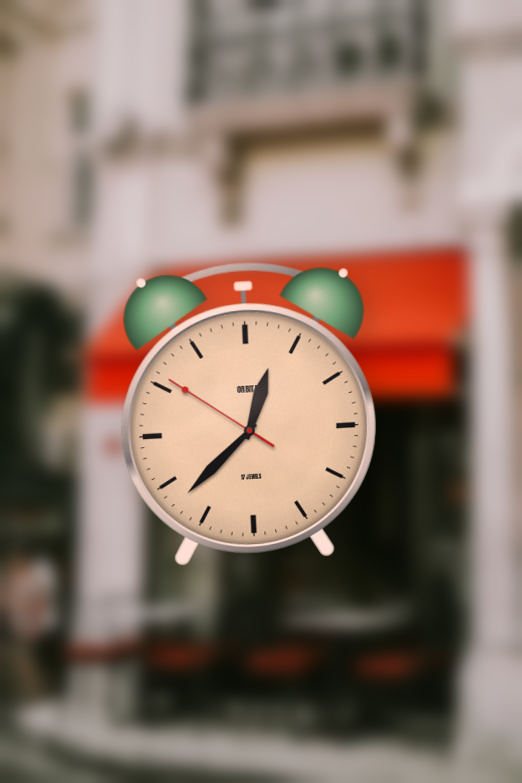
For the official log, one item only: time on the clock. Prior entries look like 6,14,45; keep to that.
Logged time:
12,37,51
